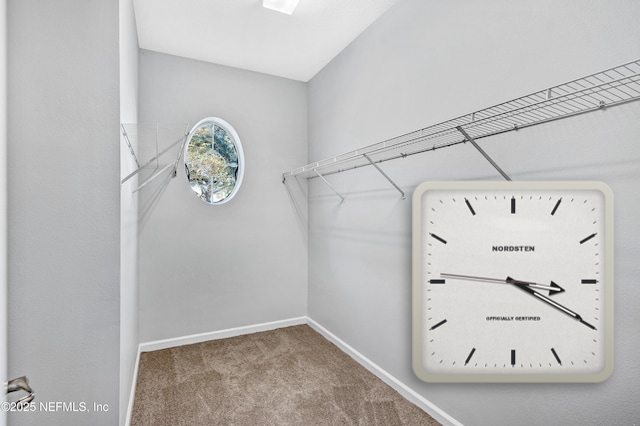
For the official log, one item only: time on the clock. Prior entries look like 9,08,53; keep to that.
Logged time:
3,19,46
